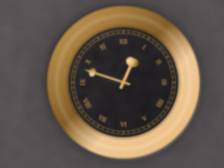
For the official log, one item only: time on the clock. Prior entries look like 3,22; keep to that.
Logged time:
12,48
